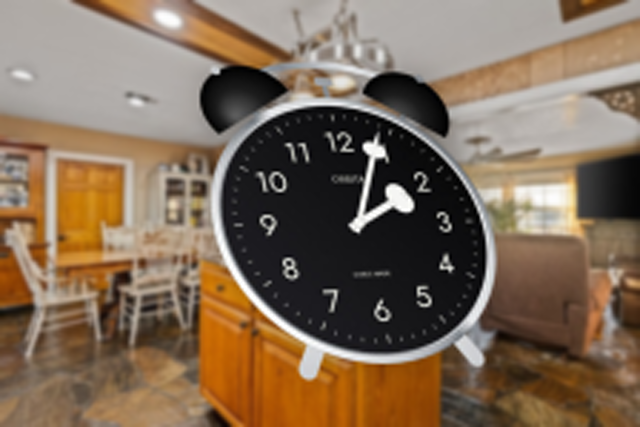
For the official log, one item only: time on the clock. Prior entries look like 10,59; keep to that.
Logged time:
2,04
